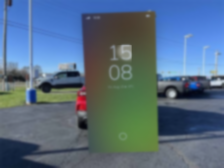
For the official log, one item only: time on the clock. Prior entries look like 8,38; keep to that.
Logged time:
15,08
